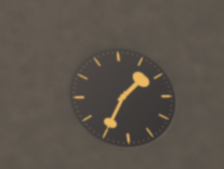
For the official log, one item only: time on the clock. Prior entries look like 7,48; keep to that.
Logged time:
1,35
